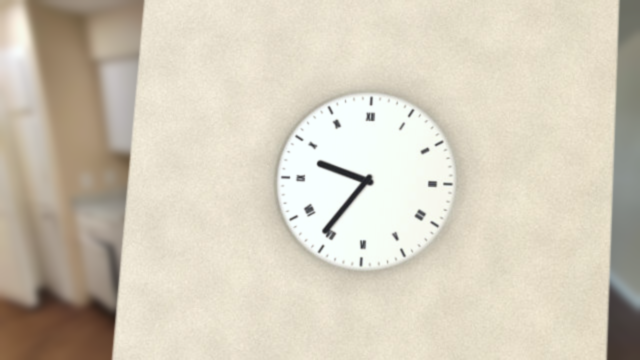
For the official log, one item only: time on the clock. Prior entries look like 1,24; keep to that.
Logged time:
9,36
